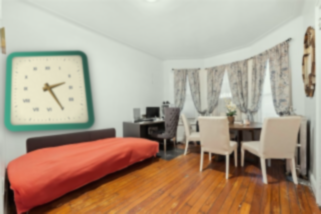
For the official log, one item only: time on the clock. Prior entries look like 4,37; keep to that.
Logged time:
2,25
